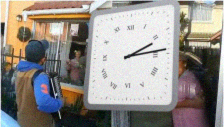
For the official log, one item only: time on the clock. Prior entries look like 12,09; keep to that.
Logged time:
2,14
